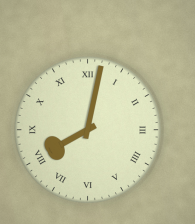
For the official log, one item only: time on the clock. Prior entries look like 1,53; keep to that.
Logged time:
8,02
